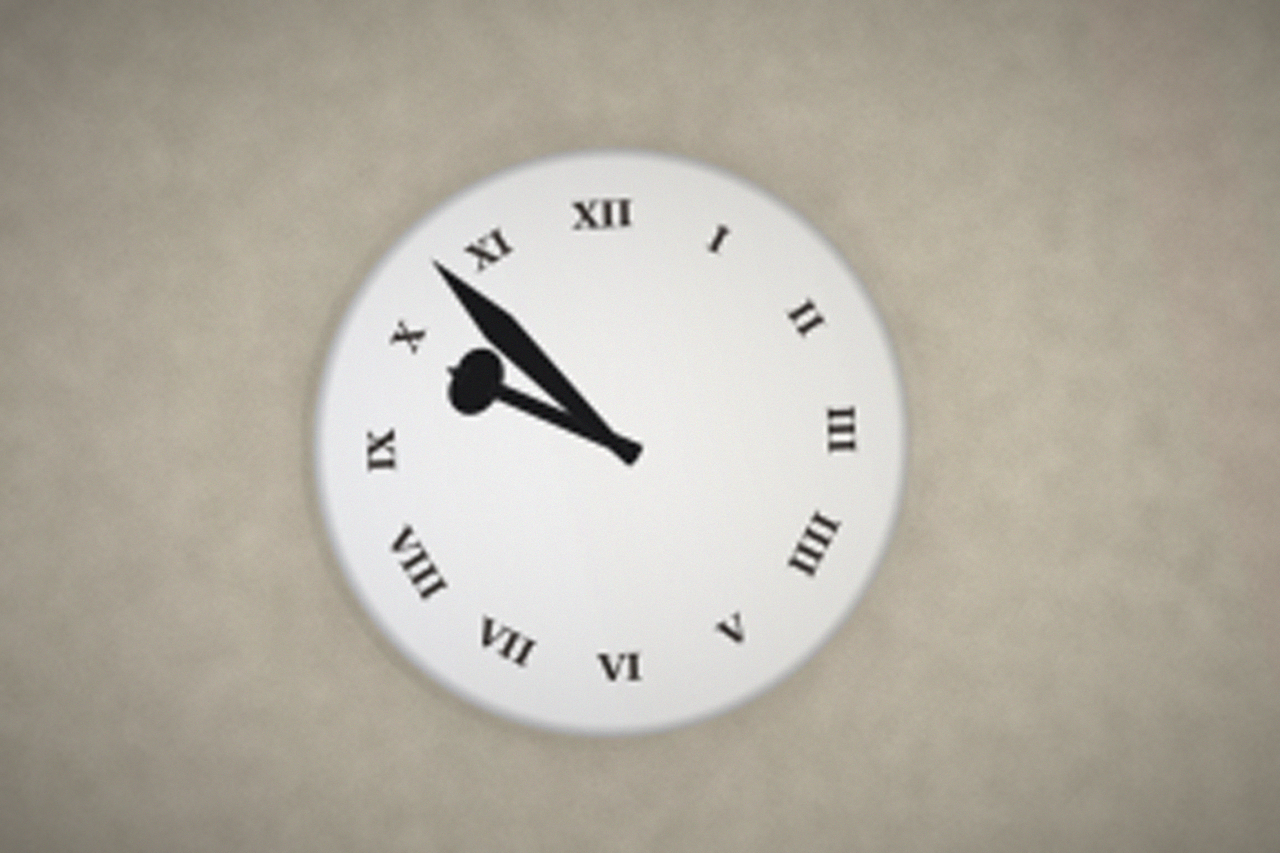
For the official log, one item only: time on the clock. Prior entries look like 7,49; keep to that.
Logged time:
9,53
